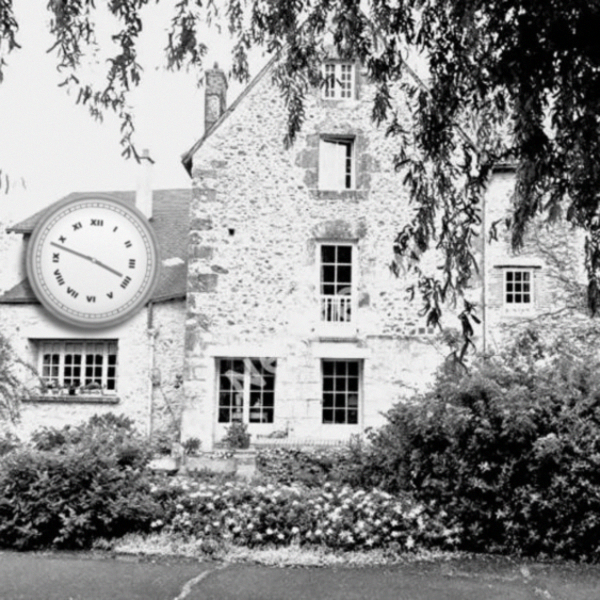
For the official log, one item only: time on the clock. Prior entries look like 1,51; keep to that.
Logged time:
3,48
